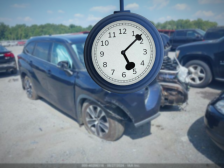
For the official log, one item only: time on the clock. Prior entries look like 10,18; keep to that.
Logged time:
5,08
